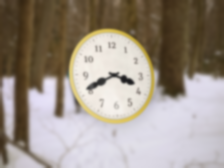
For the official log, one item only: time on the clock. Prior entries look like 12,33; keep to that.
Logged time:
3,41
